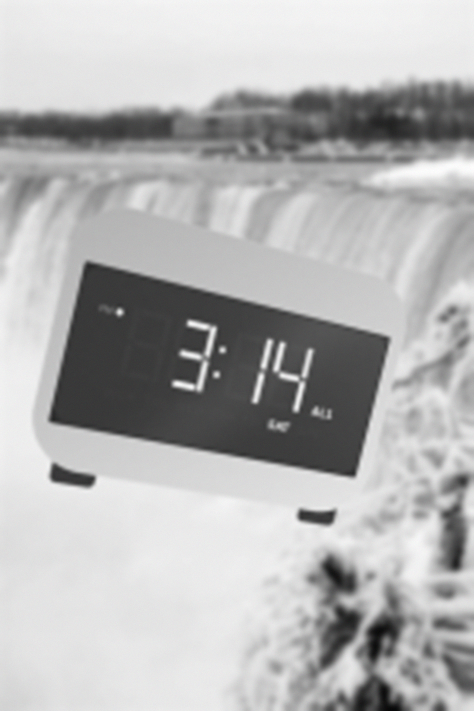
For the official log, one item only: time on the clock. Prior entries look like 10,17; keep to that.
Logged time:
3,14
